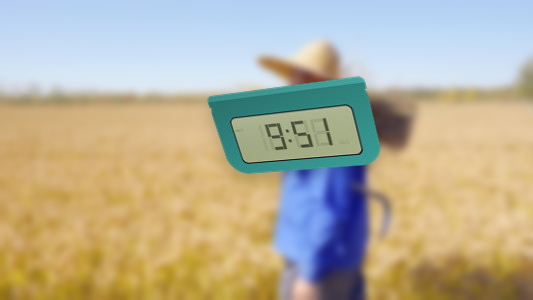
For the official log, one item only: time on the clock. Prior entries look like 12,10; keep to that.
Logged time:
9,51
